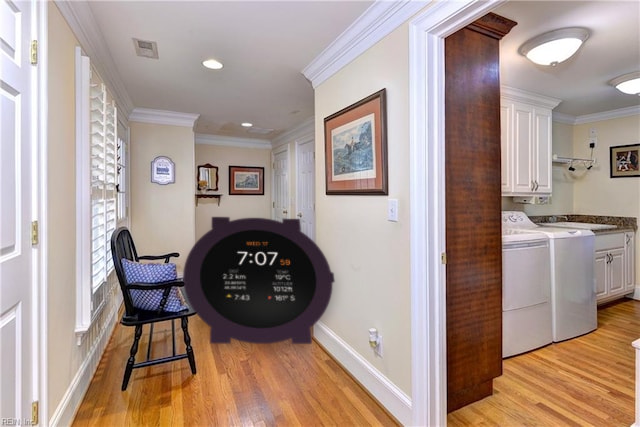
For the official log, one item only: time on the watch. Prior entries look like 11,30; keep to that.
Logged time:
7,07
